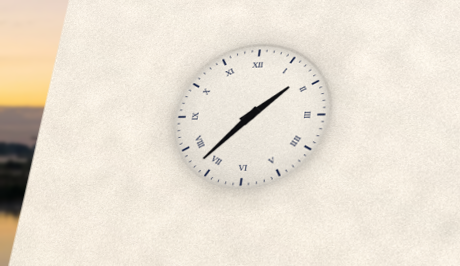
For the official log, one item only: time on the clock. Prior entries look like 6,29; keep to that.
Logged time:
1,37
